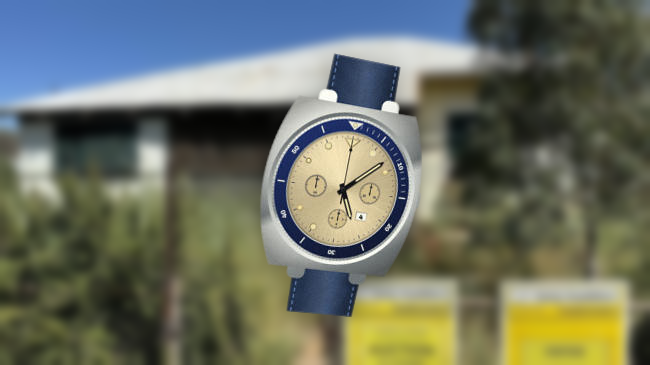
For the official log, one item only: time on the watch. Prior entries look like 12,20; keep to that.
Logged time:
5,08
